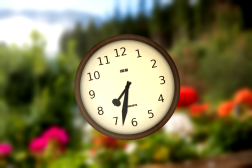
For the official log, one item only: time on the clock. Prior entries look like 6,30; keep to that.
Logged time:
7,33
